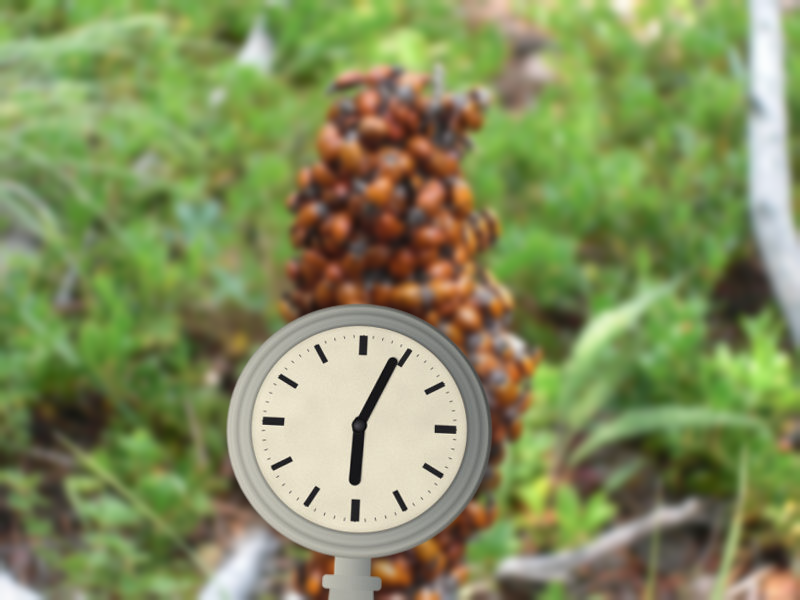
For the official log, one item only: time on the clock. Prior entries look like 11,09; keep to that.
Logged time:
6,04
